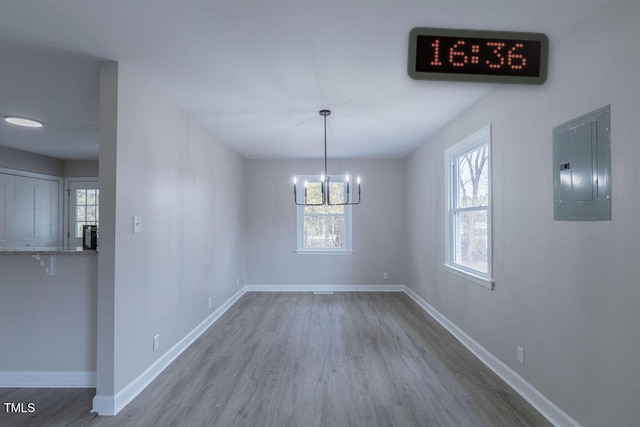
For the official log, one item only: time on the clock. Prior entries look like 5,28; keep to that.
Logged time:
16,36
